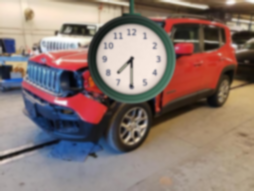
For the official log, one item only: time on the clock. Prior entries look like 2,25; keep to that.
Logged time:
7,30
